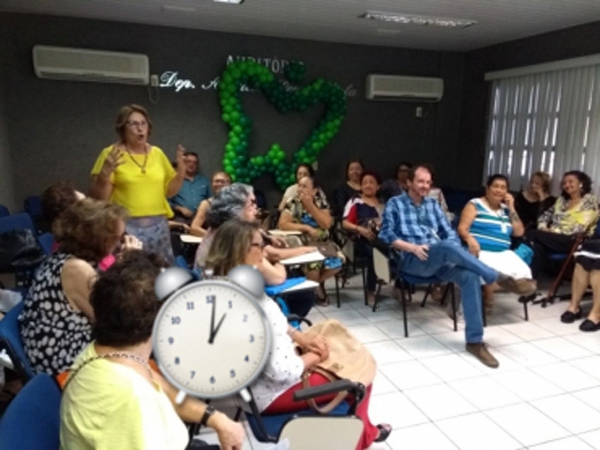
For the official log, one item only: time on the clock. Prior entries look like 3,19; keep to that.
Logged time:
1,01
